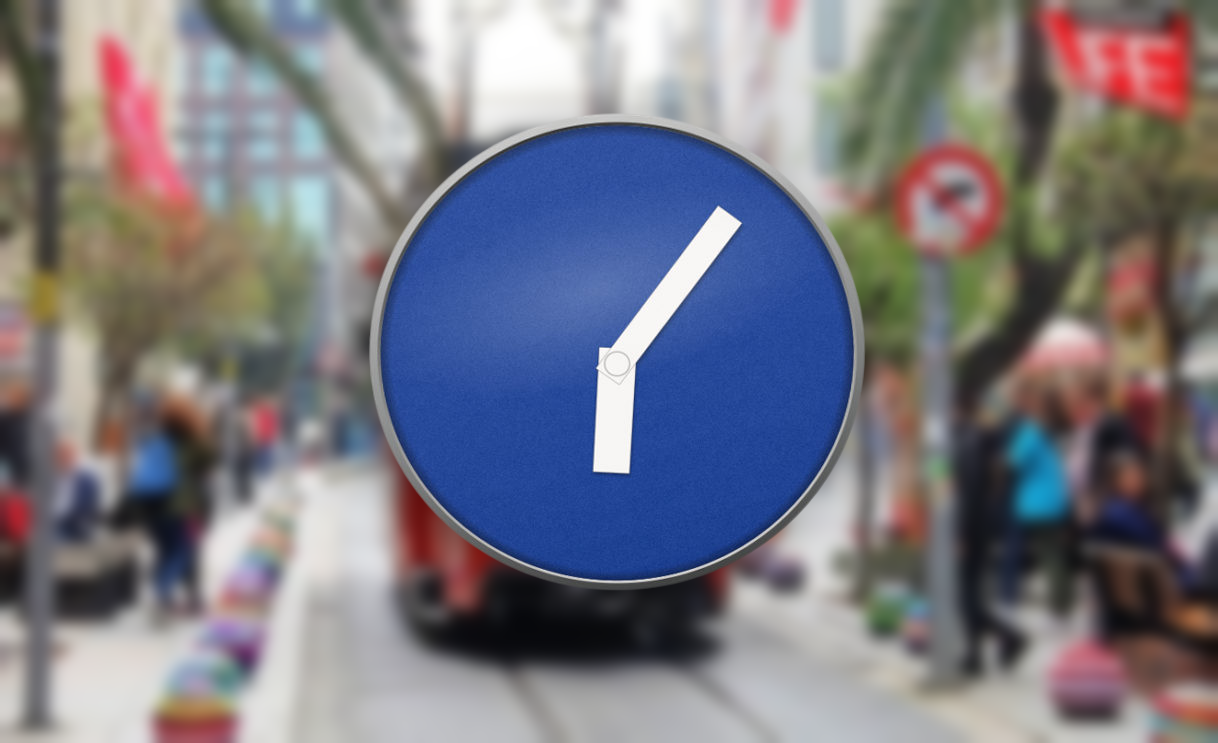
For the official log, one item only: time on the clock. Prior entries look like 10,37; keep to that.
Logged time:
6,06
